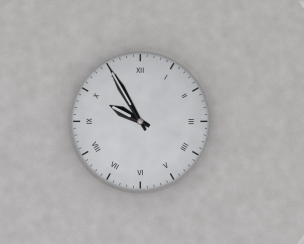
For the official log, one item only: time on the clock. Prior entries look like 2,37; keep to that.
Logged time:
9,55
